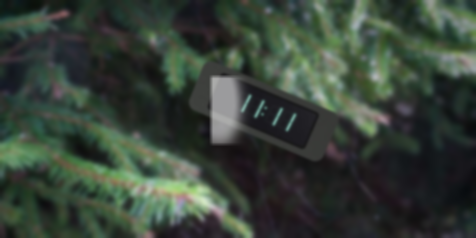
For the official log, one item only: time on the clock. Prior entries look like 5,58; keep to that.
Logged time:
11,11
